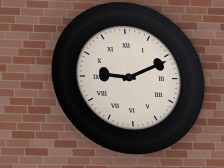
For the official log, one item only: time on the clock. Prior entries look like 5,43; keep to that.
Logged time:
9,11
